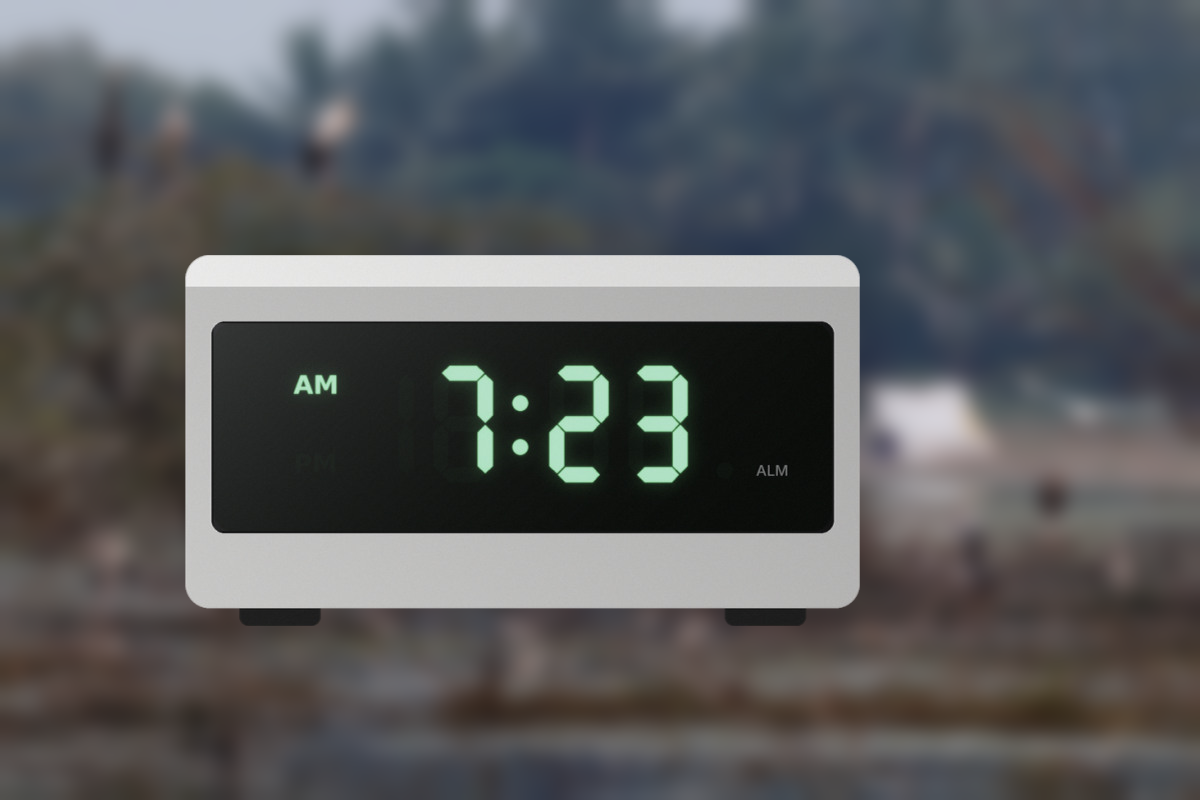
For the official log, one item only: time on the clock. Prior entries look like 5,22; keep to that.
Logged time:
7,23
